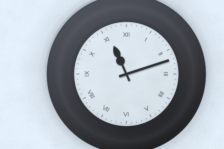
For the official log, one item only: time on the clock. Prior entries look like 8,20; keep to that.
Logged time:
11,12
